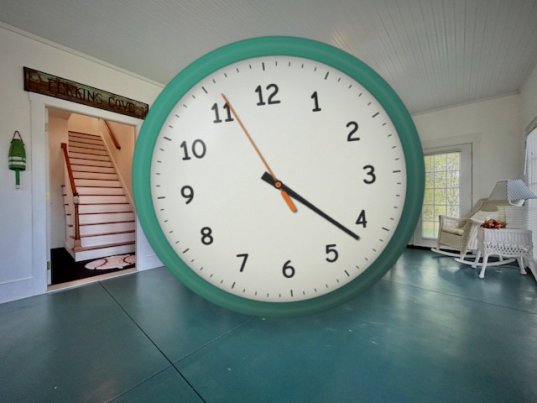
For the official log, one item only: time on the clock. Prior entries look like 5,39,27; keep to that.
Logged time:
4,21,56
